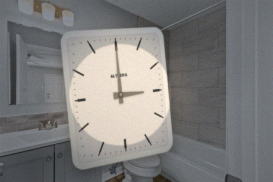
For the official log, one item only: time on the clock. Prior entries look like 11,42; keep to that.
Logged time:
3,00
